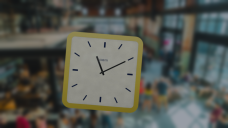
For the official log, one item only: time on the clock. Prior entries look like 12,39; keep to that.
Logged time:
11,10
